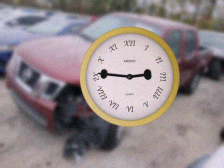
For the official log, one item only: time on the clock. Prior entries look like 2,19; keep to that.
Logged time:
2,46
